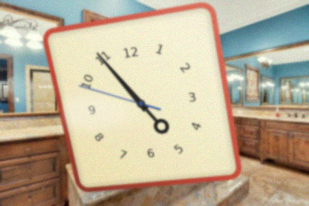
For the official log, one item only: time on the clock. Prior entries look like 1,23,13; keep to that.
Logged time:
4,54,49
